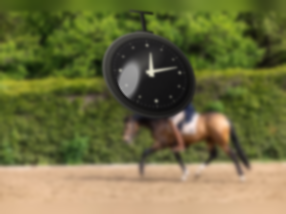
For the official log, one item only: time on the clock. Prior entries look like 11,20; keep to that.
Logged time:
12,13
